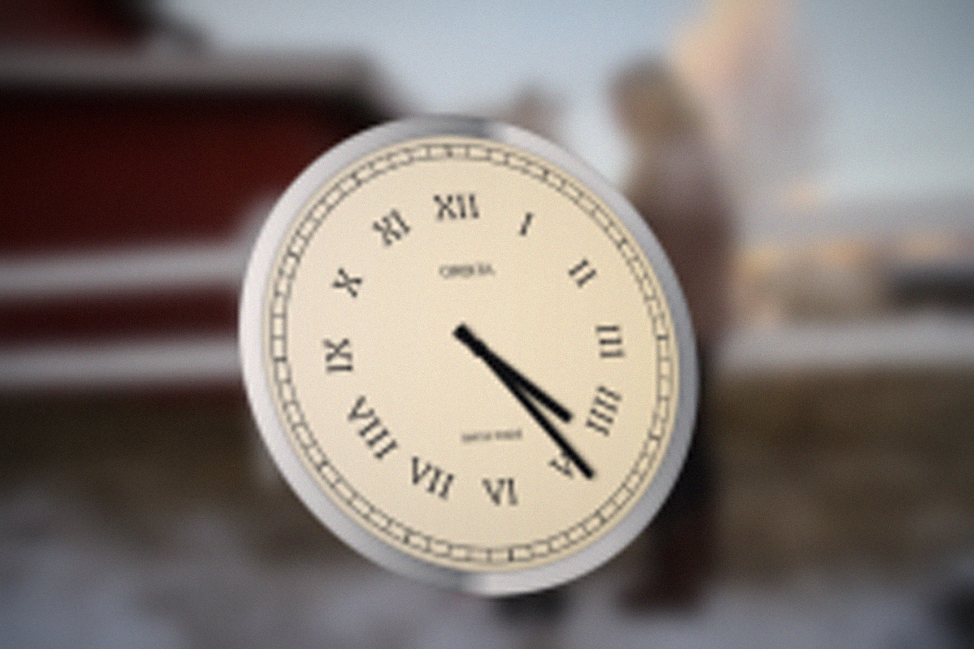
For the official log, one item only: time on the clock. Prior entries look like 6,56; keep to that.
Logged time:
4,24
